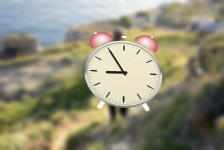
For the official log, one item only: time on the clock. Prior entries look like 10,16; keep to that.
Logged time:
8,55
